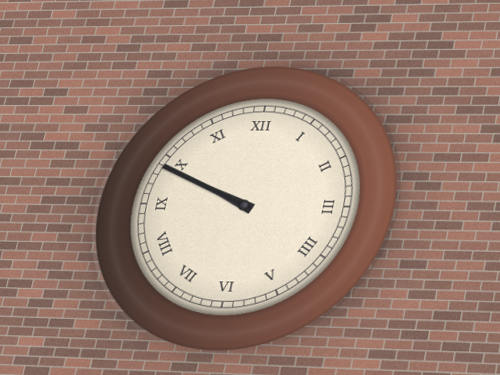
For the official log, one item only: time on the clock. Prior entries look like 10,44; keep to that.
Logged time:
9,49
